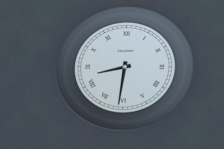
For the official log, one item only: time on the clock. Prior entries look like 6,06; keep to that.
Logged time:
8,31
